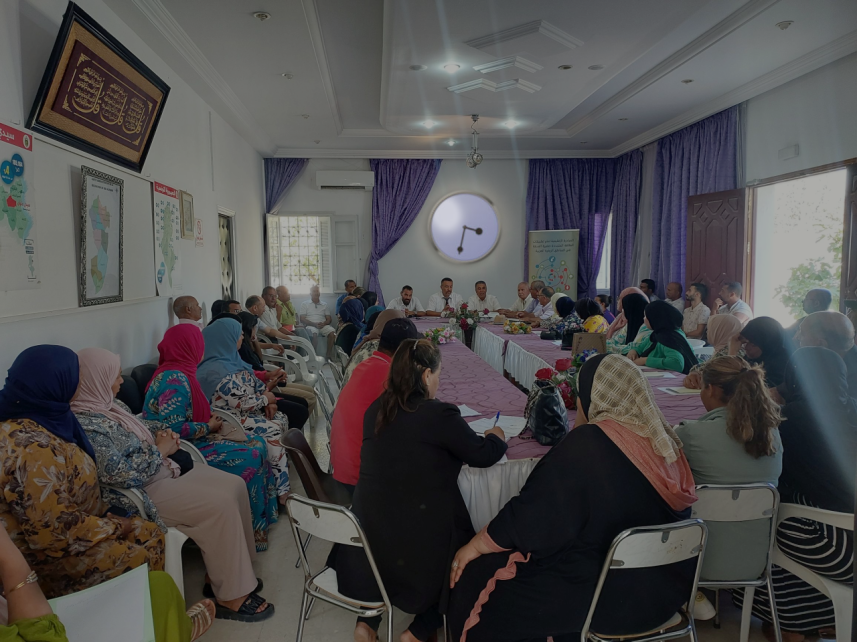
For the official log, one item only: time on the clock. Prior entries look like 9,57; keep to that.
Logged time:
3,32
